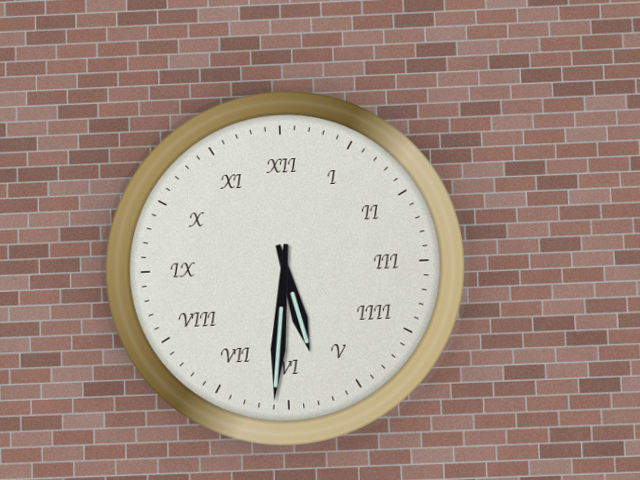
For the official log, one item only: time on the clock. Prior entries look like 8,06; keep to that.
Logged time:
5,31
